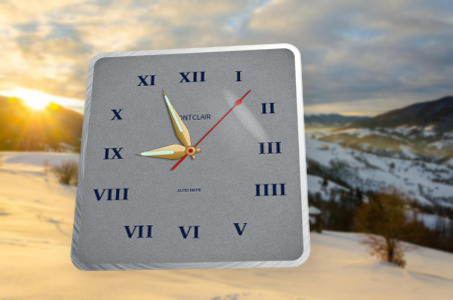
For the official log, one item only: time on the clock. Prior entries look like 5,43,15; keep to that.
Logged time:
8,56,07
